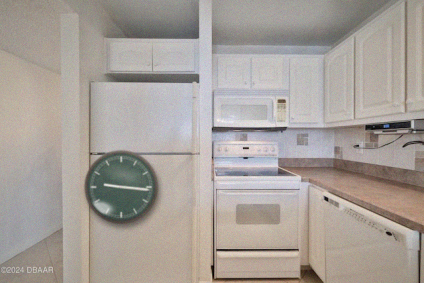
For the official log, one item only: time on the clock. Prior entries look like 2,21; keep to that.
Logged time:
9,16
